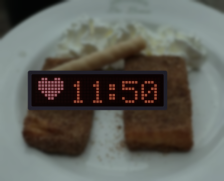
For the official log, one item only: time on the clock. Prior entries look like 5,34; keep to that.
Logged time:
11,50
